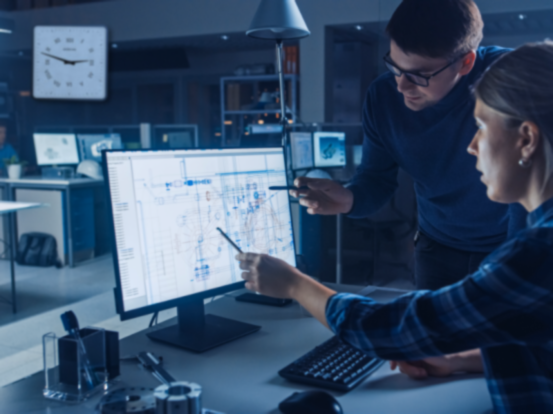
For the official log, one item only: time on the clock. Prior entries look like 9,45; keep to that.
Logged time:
2,48
